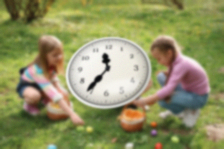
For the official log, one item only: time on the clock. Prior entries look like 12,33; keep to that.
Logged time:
11,36
